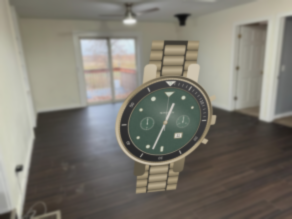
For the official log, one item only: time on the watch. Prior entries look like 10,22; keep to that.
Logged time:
12,33
